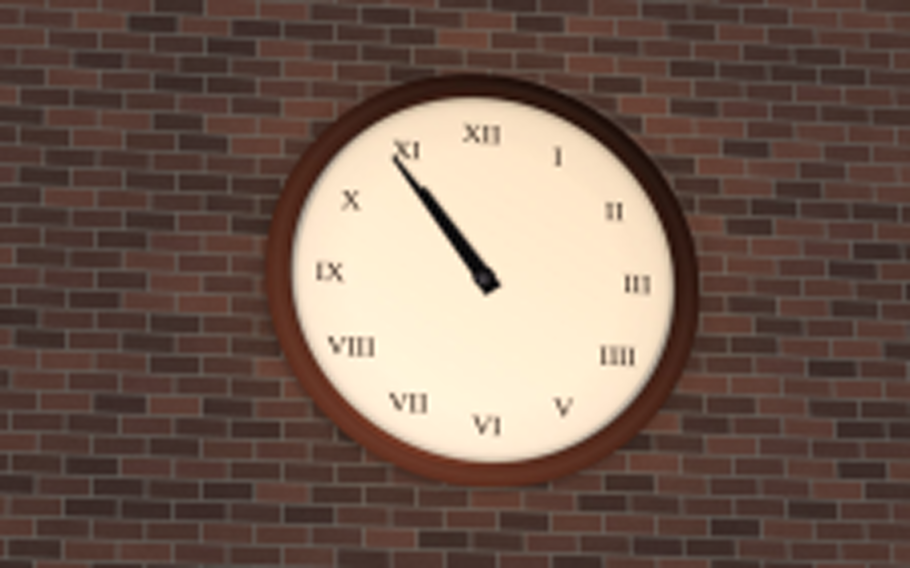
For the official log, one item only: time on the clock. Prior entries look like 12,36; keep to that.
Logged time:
10,54
